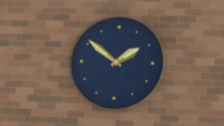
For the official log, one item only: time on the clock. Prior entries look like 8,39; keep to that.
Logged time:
1,51
